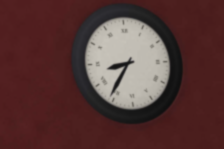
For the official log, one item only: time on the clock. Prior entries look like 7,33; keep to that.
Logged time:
8,36
